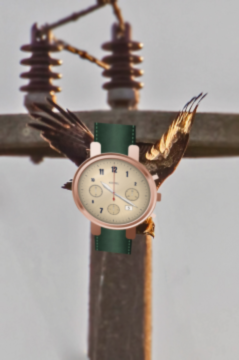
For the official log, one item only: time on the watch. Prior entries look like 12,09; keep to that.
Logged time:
10,20
